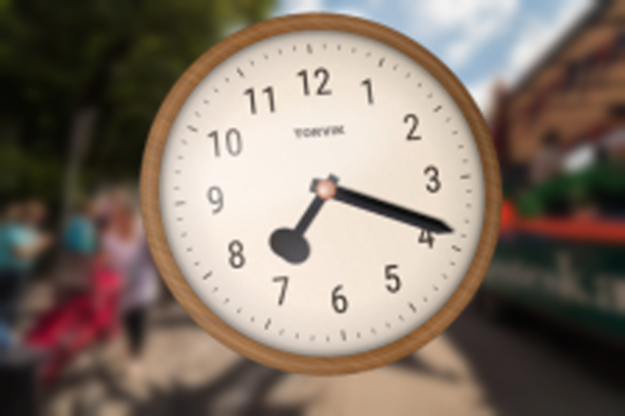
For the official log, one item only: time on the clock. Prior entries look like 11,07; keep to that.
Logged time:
7,19
